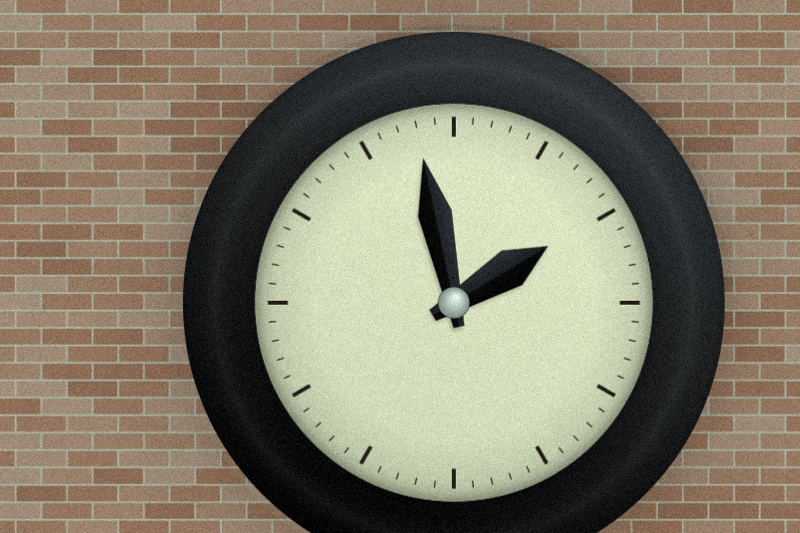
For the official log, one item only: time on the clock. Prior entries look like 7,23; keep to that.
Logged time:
1,58
